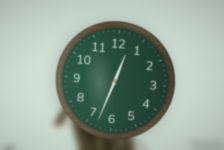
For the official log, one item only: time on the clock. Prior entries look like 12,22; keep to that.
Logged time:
12,33
